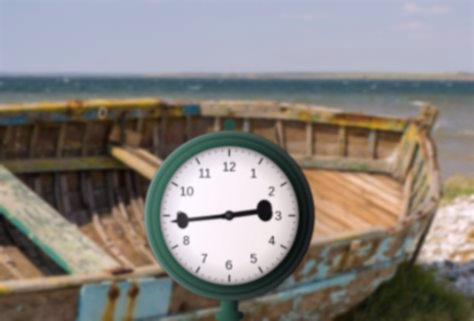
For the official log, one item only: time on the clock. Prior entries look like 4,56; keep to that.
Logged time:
2,44
